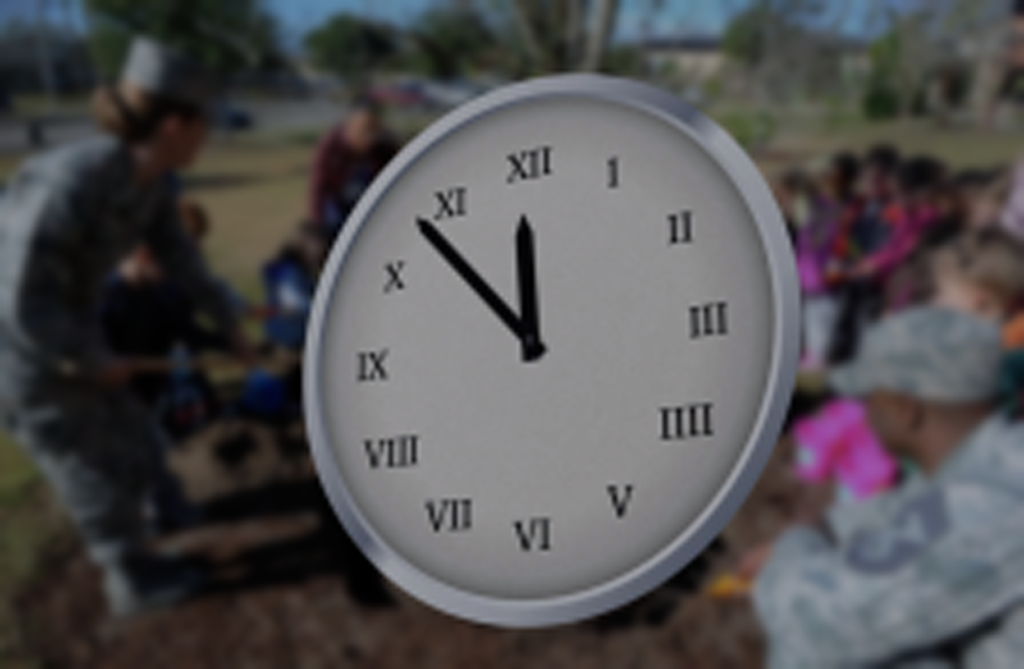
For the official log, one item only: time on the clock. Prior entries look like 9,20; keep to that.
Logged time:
11,53
